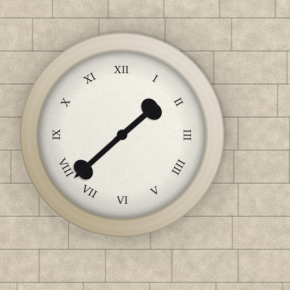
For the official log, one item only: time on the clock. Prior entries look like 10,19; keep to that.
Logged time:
1,38
